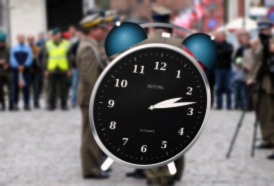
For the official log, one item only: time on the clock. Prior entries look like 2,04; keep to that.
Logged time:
2,13
